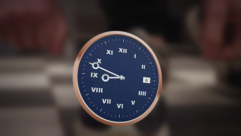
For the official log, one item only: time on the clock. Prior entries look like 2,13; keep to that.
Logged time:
8,48
